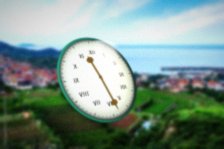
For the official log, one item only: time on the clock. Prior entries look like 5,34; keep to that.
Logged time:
11,28
